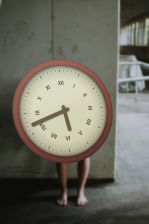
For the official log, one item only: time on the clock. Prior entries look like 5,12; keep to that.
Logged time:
5,42
